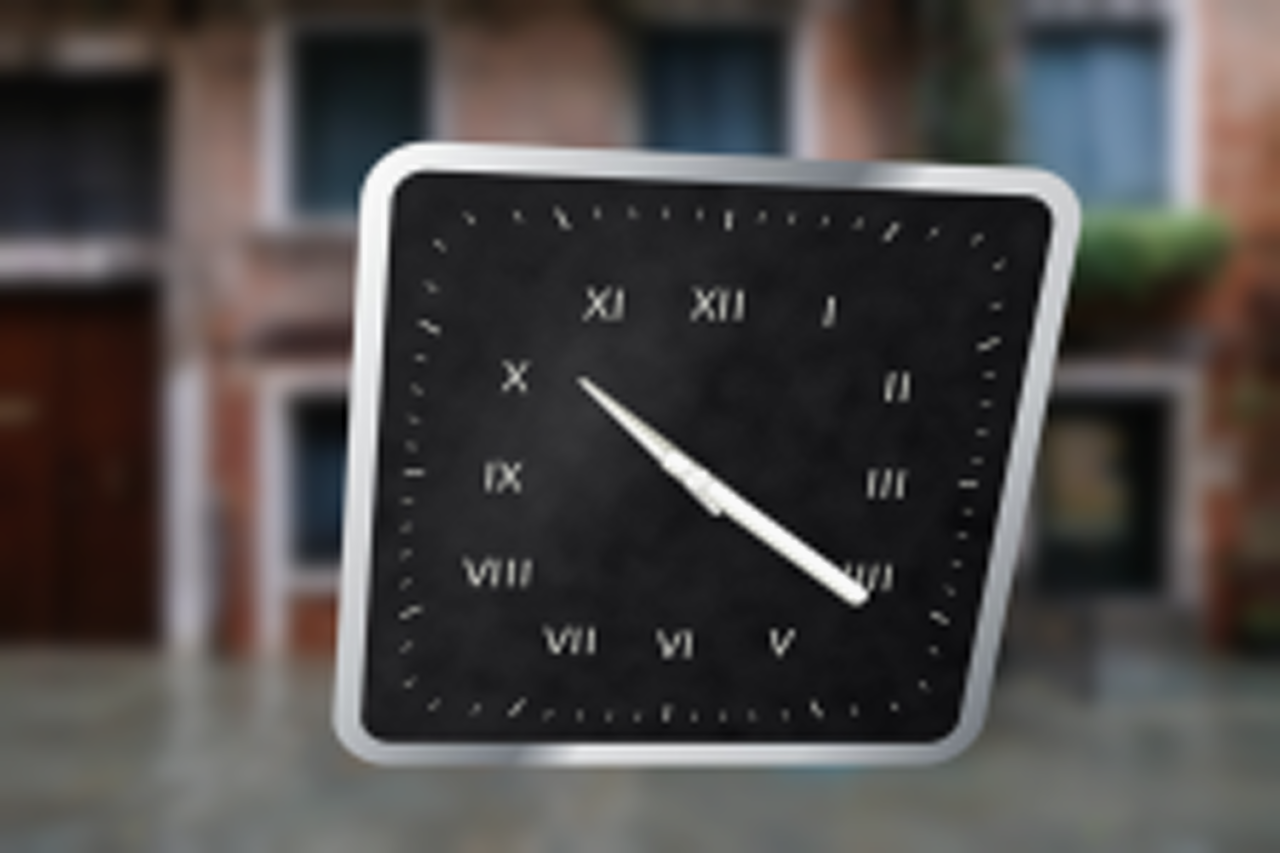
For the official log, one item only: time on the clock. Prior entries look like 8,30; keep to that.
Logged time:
10,21
